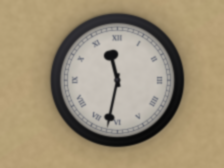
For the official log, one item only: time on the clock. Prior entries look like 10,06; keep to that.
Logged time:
11,32
